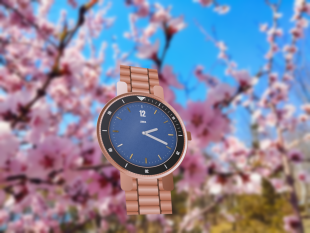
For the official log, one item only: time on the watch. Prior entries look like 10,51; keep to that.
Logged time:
2,19
